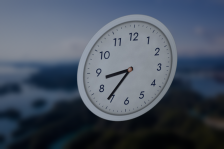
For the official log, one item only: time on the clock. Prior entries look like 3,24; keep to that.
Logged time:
8,36
